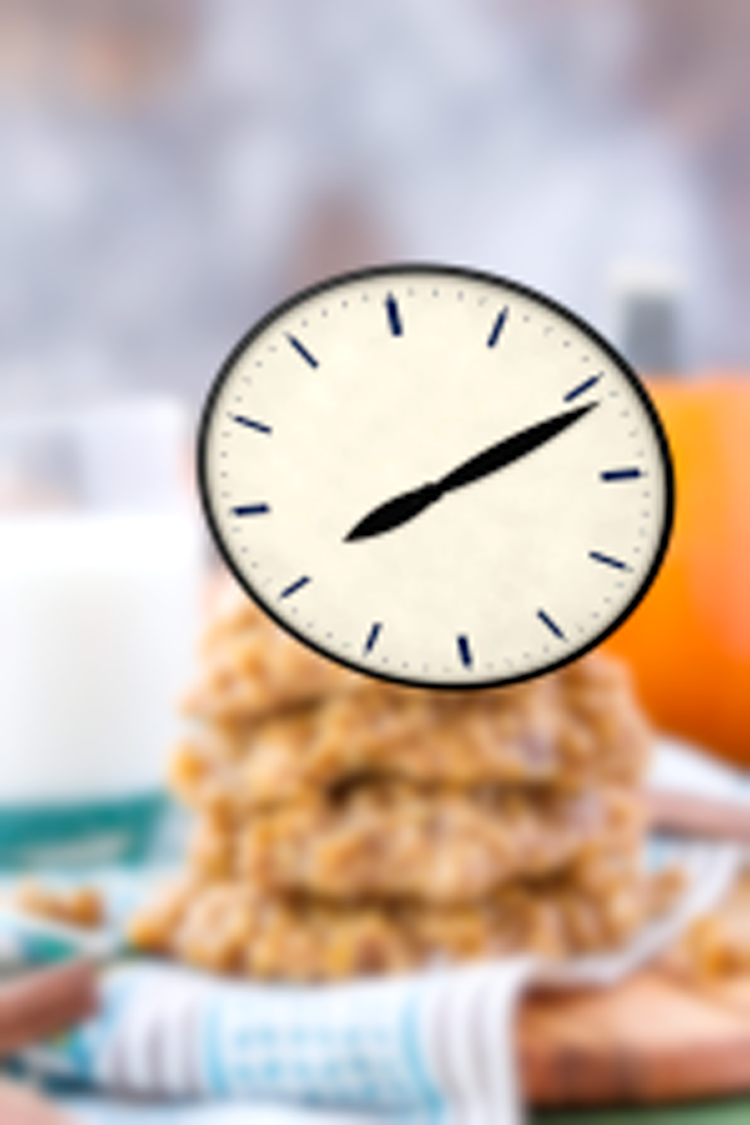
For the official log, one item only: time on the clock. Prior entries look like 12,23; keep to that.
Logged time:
8,11
